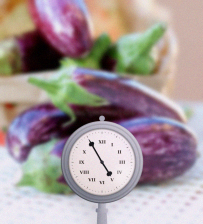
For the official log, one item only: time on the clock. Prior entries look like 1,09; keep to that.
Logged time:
4,55
